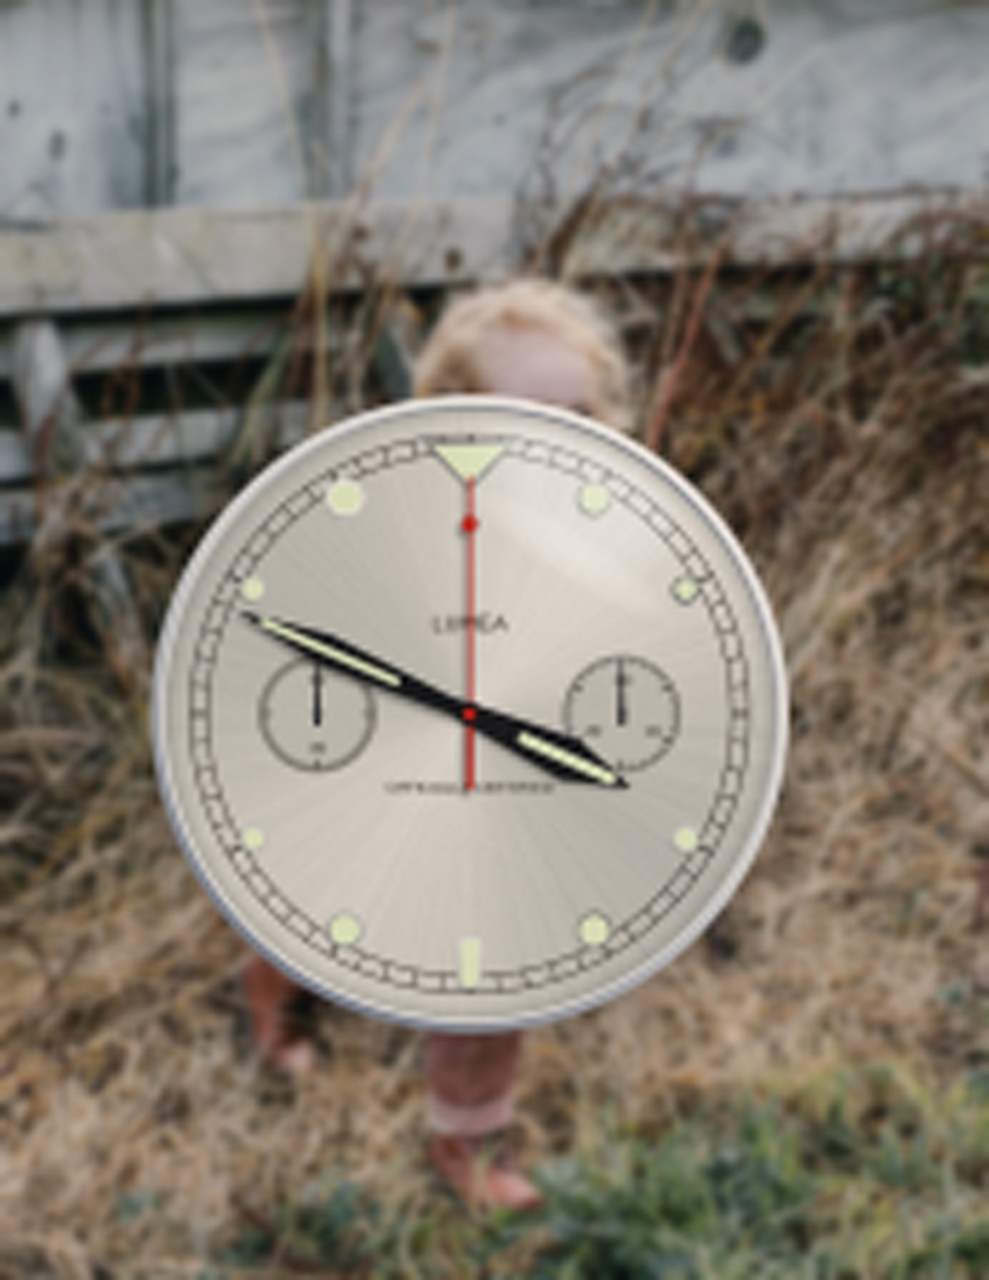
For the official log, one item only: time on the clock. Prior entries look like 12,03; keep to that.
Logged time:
3,49
